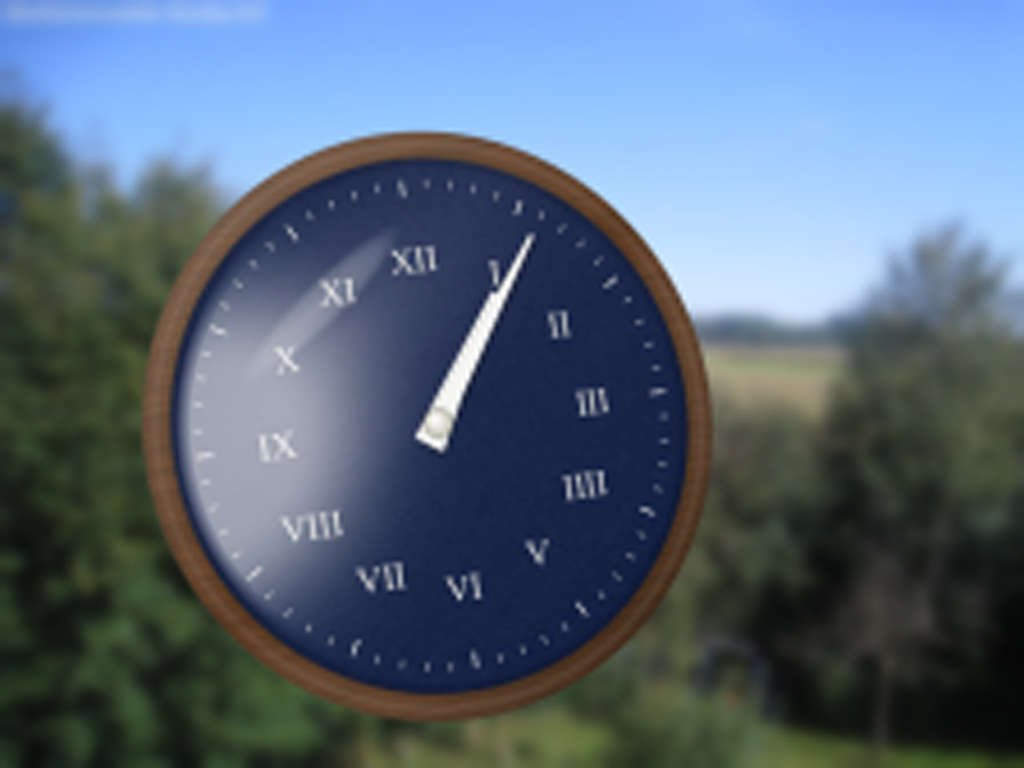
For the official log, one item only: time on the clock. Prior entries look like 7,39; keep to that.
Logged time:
1,06
